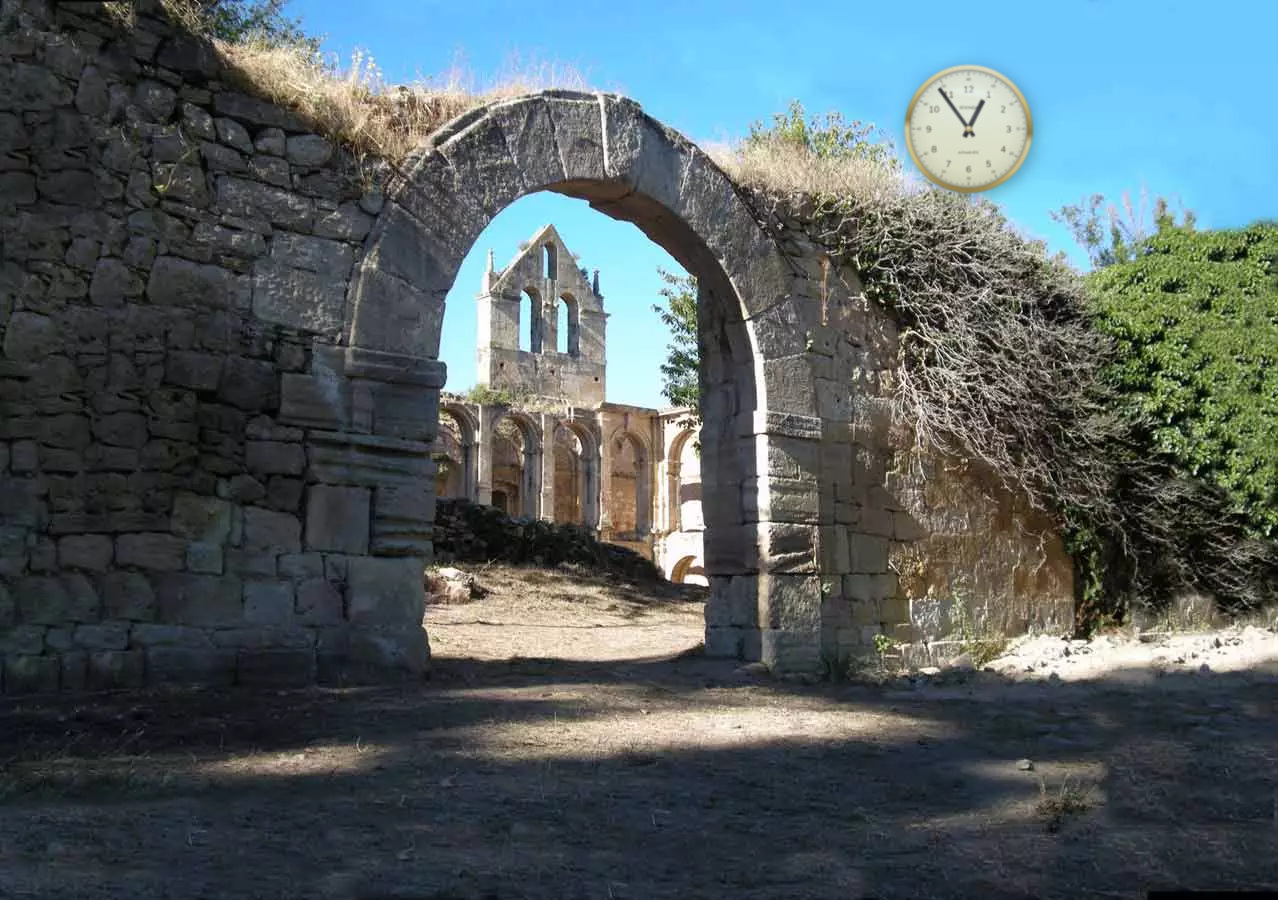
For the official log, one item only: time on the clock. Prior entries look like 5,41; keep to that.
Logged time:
12,54
